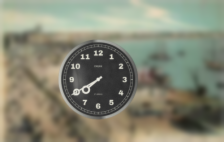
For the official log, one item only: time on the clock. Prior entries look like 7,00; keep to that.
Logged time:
7,40
